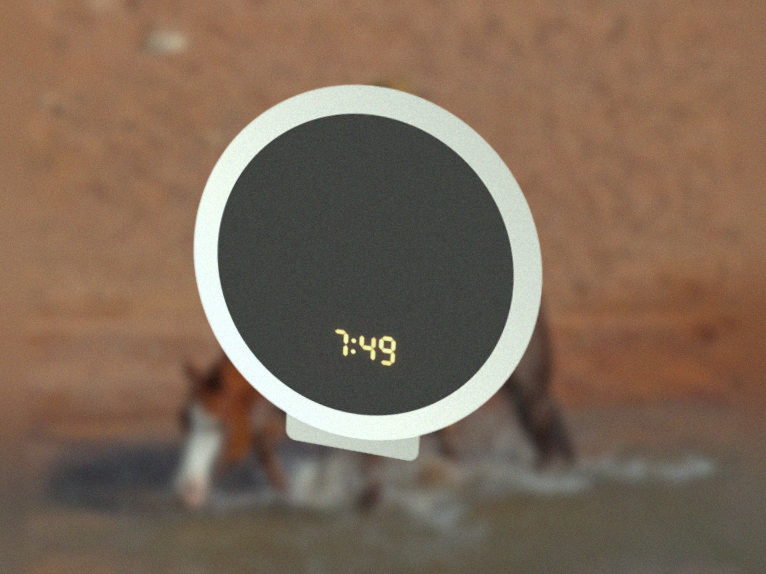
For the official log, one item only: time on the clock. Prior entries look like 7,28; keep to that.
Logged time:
7,49
